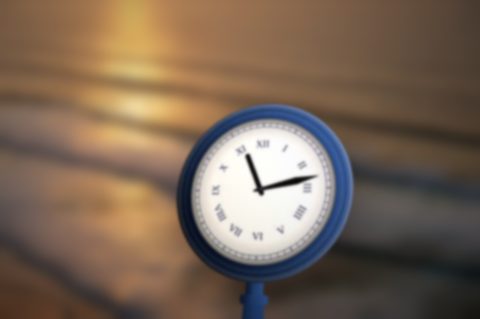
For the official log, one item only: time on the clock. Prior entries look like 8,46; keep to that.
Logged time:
11,13
